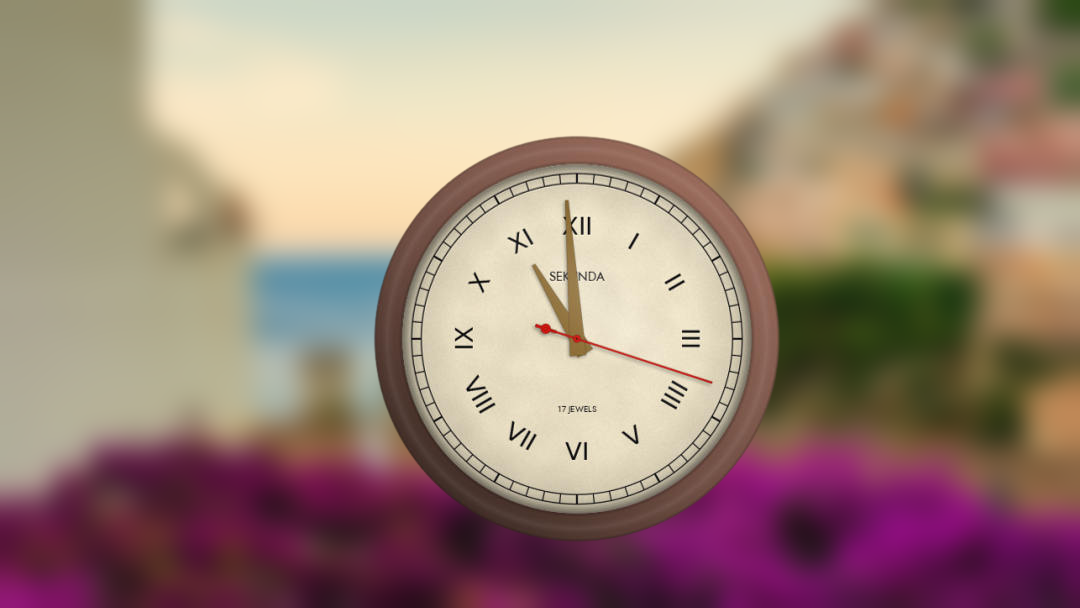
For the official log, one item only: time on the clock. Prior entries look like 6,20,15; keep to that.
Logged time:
10,59,18
